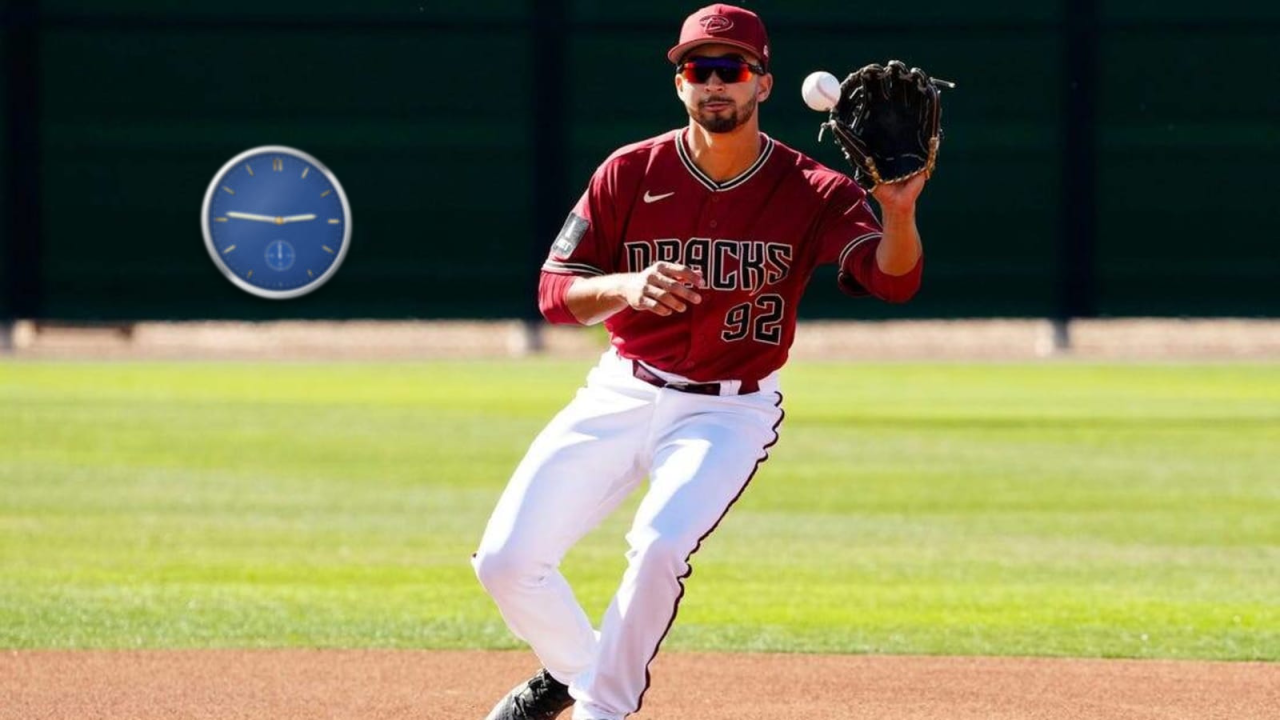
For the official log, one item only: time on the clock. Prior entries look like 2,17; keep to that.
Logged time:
2,46
